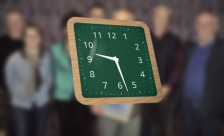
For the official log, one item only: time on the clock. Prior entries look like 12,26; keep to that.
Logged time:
9,28
